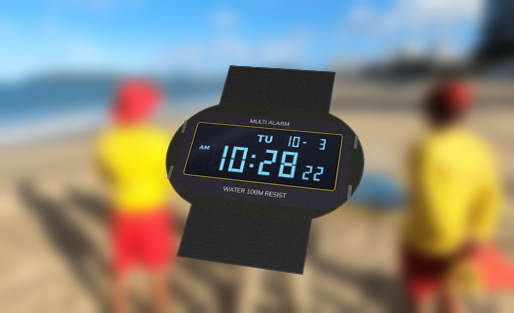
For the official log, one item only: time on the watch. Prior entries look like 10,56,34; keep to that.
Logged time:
10,28,22
